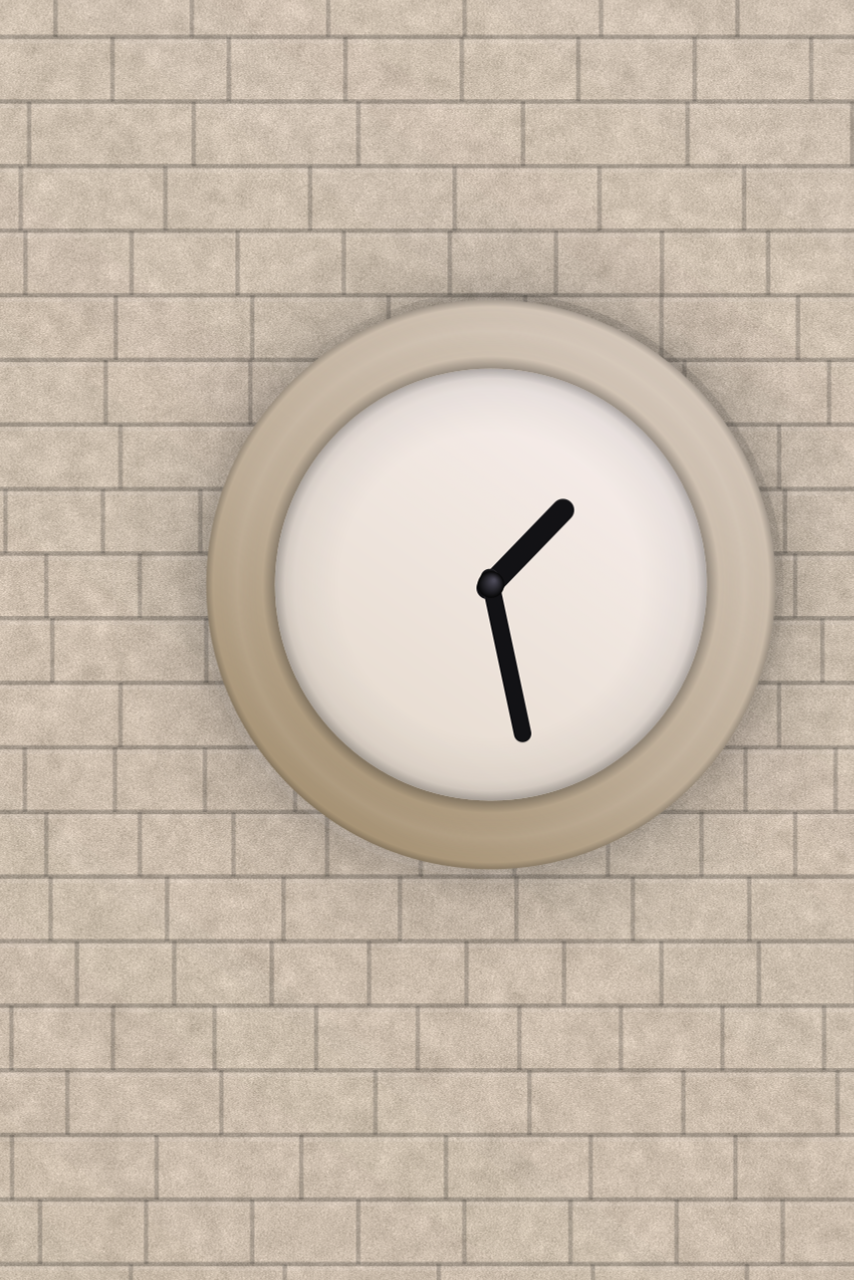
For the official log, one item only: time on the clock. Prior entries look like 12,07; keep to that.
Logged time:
1,28
